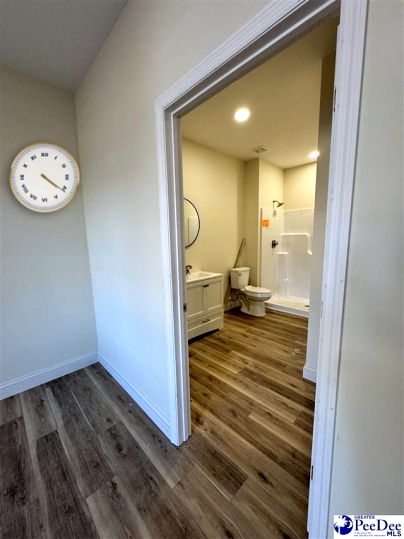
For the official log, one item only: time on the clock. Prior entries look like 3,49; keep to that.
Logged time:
4,21
